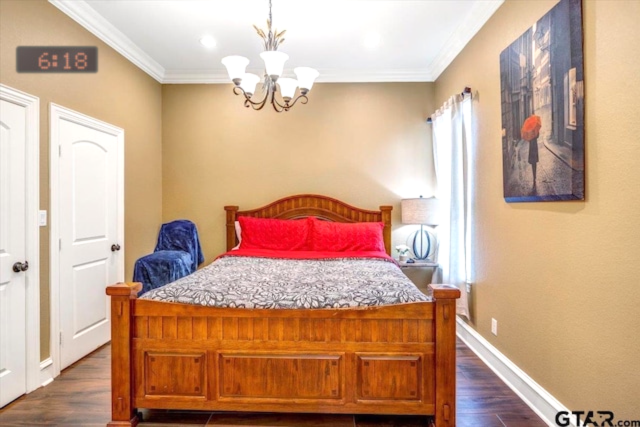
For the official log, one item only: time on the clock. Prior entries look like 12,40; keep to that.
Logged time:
6,18
